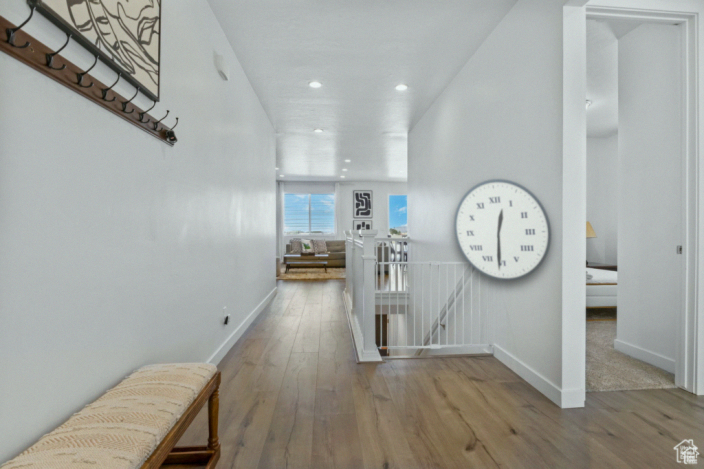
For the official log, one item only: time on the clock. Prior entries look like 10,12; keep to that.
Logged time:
12,31
